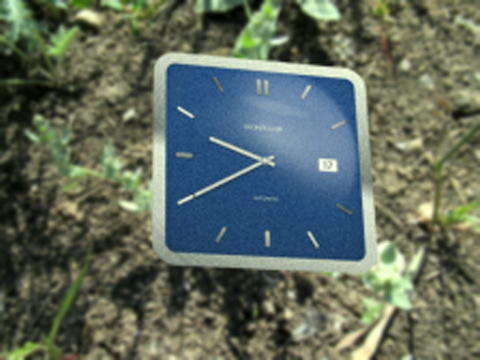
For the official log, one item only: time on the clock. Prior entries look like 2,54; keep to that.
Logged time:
9,40
